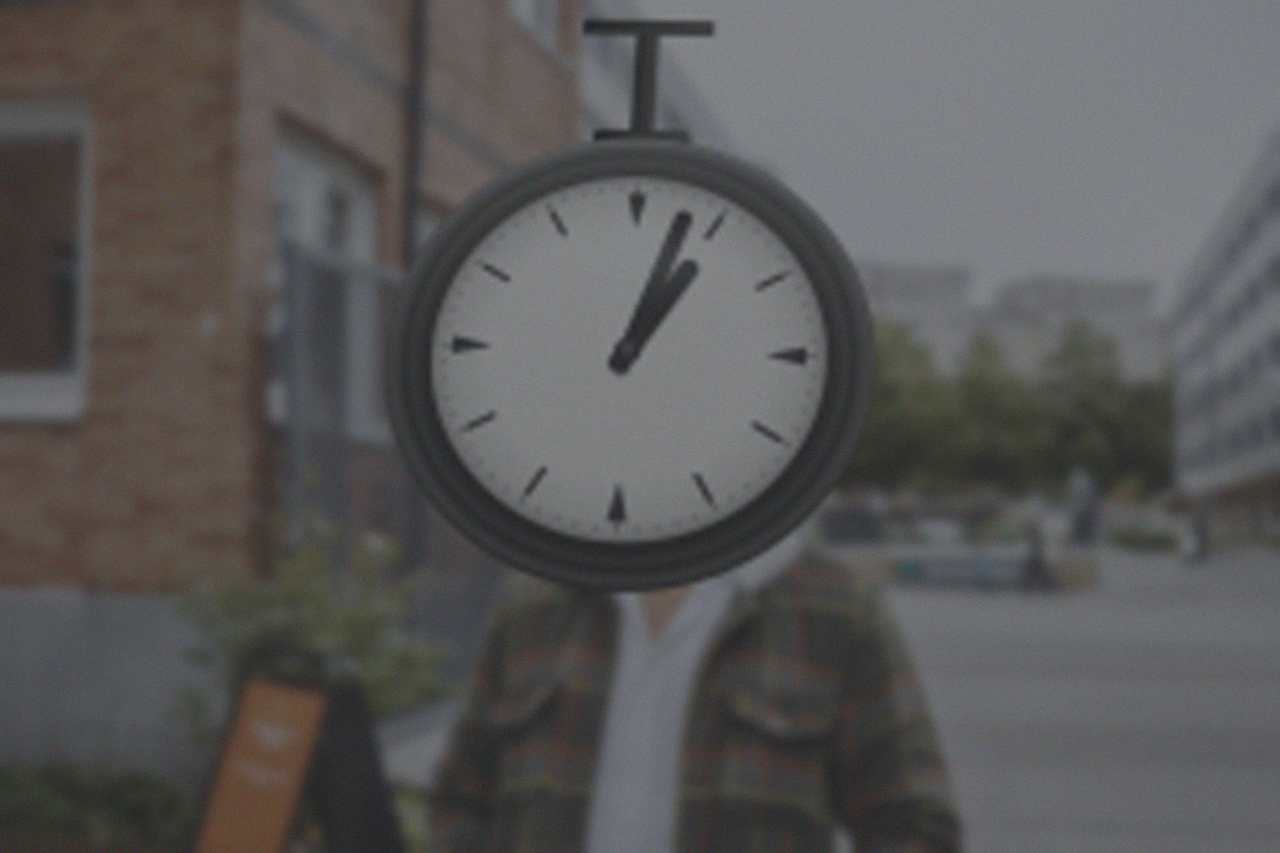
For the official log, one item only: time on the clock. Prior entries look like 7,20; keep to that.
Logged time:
1,03
